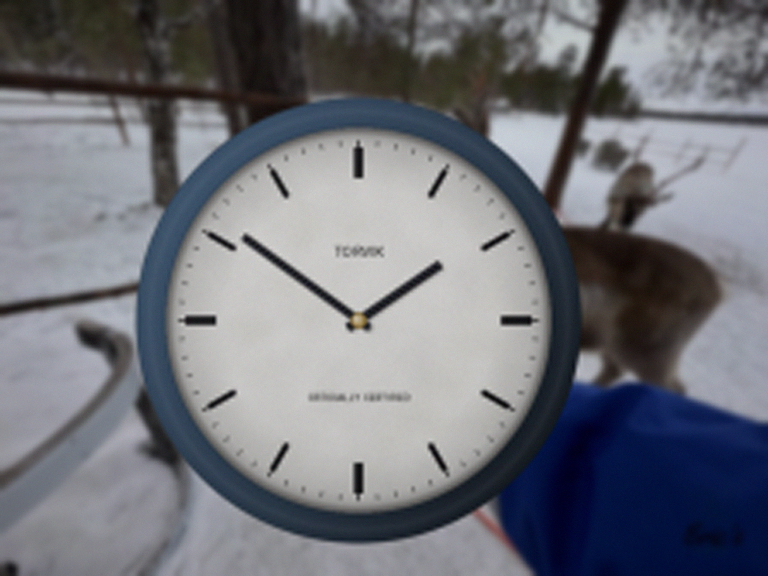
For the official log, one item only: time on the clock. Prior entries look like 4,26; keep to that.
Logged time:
1,51
